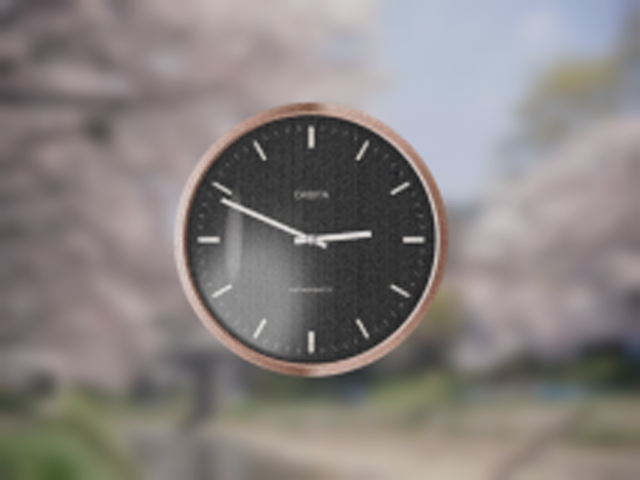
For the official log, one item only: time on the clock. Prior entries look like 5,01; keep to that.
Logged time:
2,49
